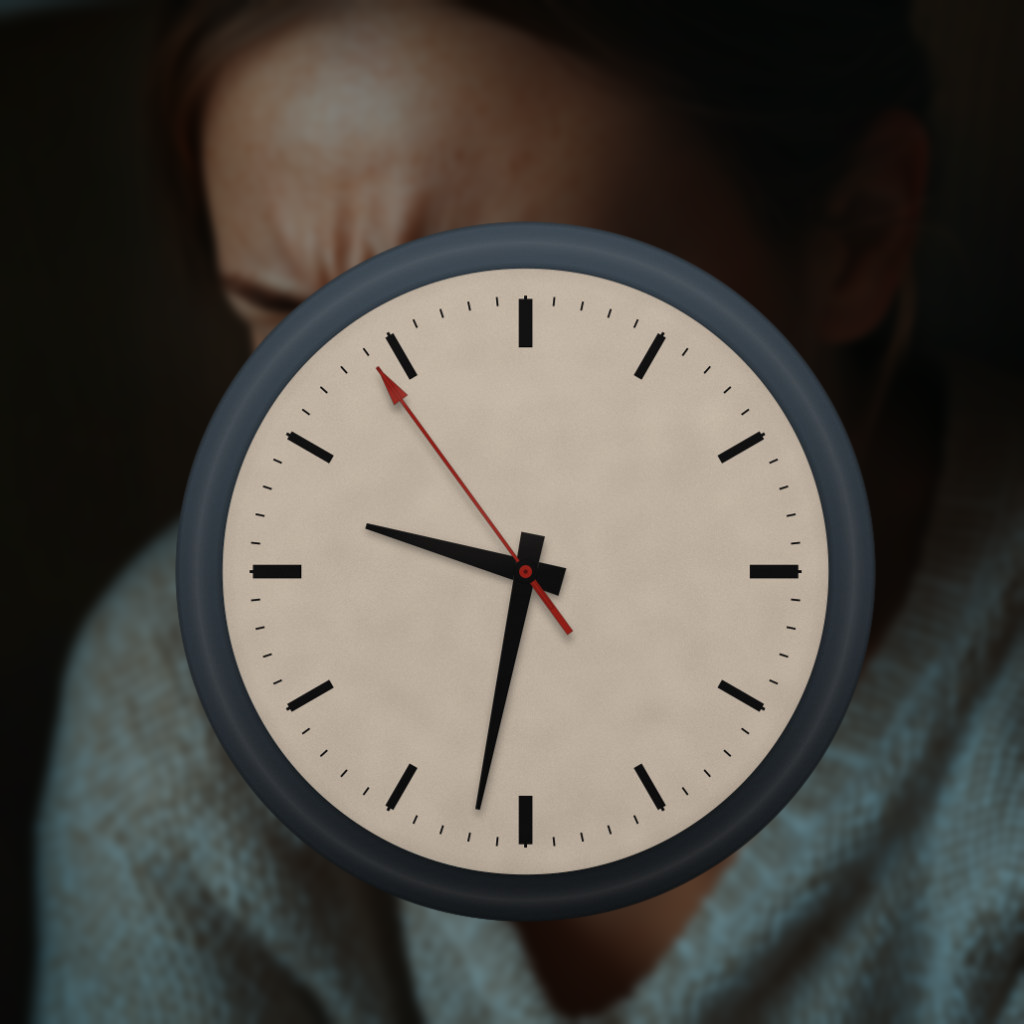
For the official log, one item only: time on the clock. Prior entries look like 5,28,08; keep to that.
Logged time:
9,31,54
